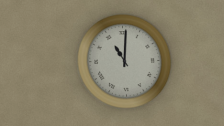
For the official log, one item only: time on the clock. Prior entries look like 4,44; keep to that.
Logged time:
11,01
